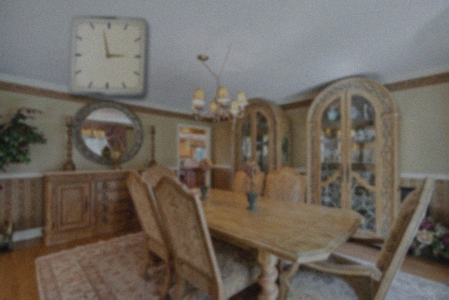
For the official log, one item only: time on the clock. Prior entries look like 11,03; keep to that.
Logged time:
2,58
